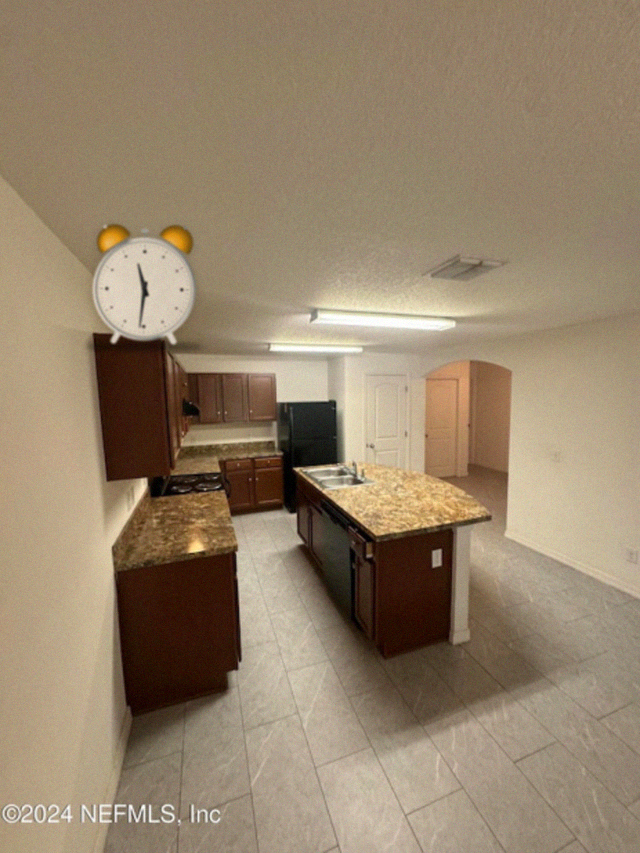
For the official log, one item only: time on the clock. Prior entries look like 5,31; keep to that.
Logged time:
11,31
